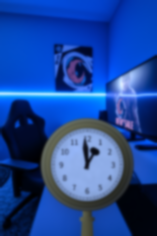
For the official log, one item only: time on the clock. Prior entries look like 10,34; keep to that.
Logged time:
12,59
